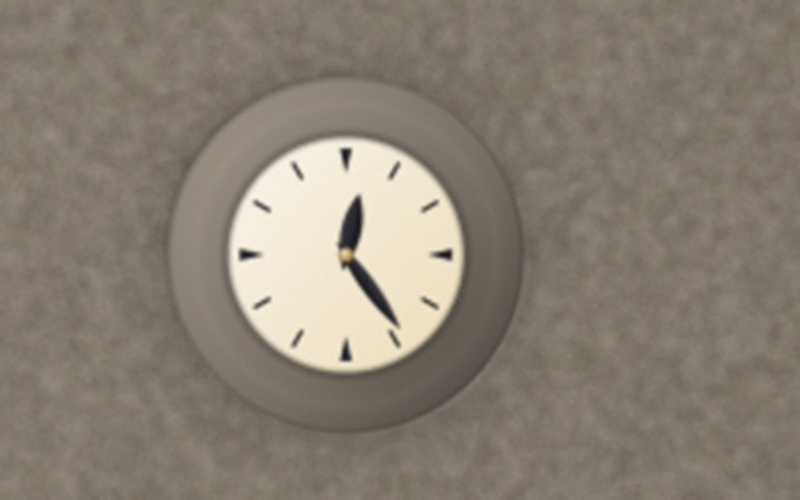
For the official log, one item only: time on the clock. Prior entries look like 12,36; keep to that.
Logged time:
12,24
